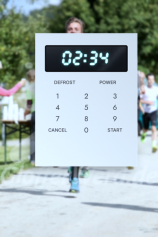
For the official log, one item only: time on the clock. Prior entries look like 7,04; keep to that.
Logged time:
2,34
